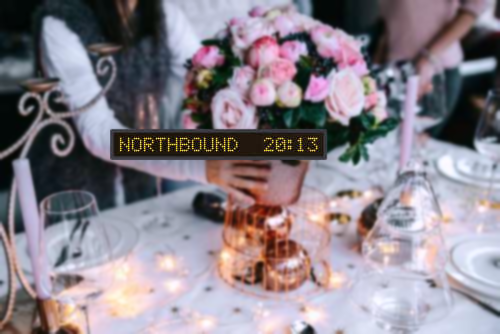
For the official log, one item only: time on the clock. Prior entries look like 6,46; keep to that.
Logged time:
20,13
